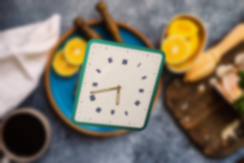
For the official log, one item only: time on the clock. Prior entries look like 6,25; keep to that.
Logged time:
5,42
